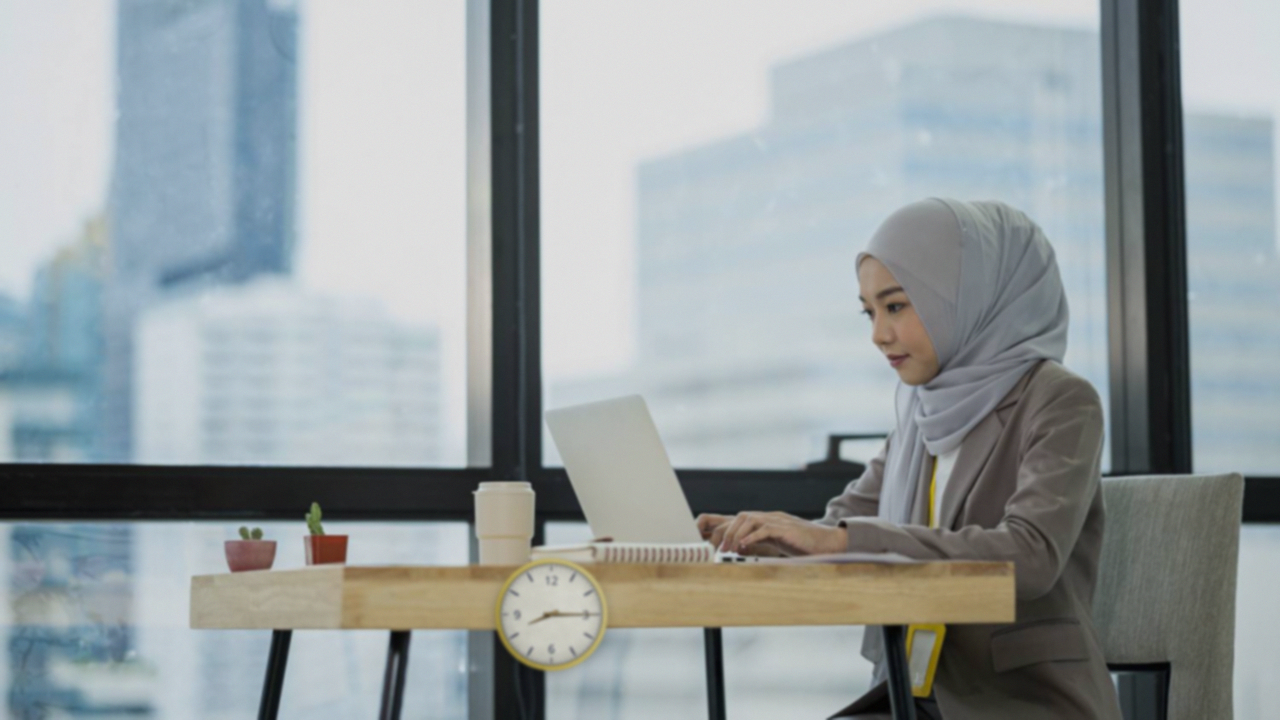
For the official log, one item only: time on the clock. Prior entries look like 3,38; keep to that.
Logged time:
8,15
